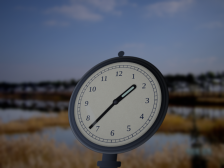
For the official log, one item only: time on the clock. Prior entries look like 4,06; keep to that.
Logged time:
1,37
